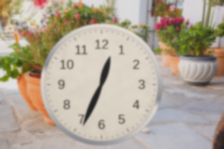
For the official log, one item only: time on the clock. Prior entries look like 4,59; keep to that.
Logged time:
12,34
